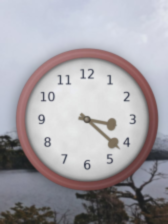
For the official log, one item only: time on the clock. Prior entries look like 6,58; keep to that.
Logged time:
3,22
